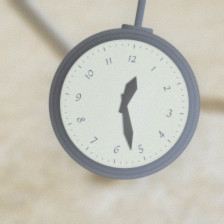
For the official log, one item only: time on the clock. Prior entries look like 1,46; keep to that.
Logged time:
12,27
